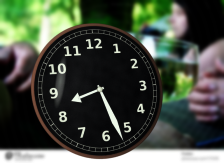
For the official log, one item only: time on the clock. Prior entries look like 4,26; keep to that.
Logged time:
8,27
